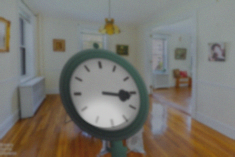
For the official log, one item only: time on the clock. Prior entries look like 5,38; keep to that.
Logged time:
3,16
